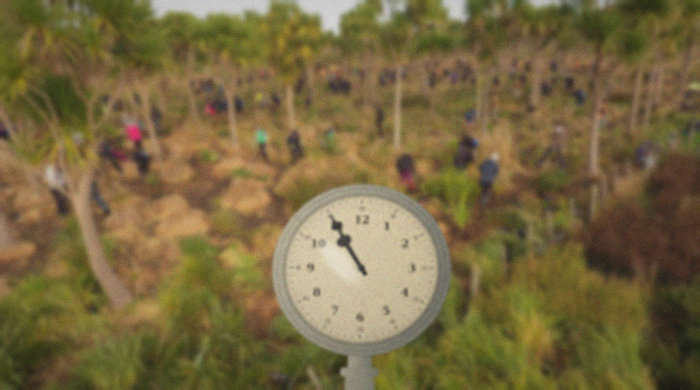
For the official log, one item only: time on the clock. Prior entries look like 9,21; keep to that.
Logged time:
10,55
